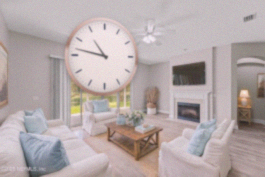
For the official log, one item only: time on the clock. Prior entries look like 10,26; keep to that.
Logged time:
10,47
